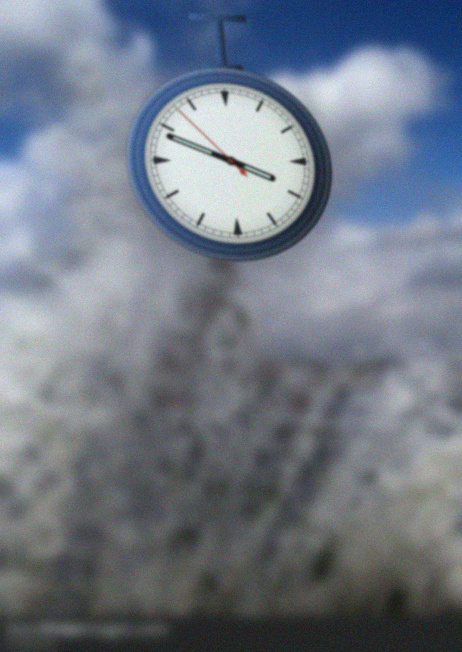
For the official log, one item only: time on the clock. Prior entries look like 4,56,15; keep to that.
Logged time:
3,48,53
